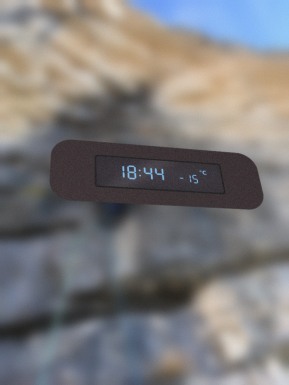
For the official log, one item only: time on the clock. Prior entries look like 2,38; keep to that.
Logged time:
18,44
